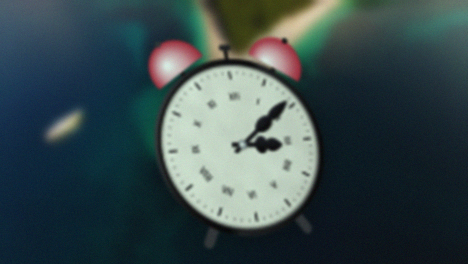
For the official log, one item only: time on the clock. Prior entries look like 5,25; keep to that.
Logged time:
3,09
